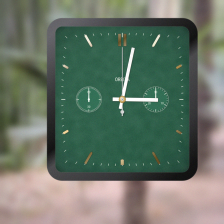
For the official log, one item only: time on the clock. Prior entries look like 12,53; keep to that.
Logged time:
3,02
